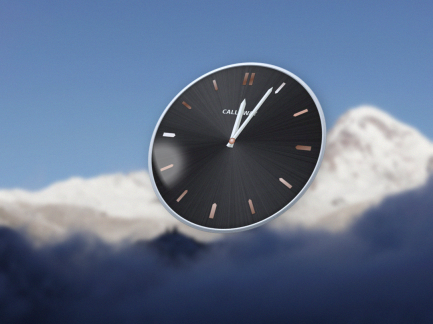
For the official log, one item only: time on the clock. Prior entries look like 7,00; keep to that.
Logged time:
12,04
